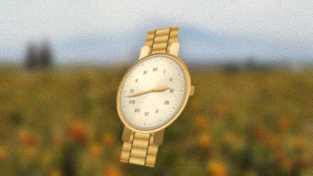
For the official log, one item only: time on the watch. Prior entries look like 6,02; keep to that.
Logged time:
2,43
